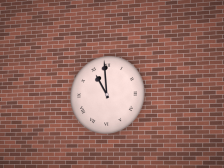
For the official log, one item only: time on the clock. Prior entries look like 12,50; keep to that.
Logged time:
10,59
